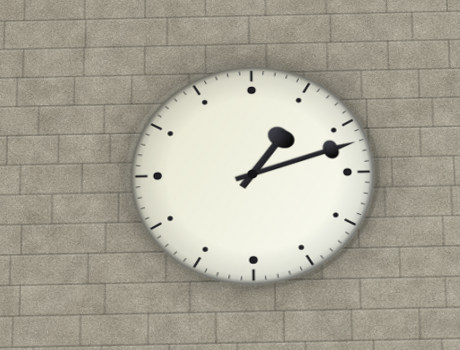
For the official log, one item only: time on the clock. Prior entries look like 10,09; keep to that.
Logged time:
1,12
